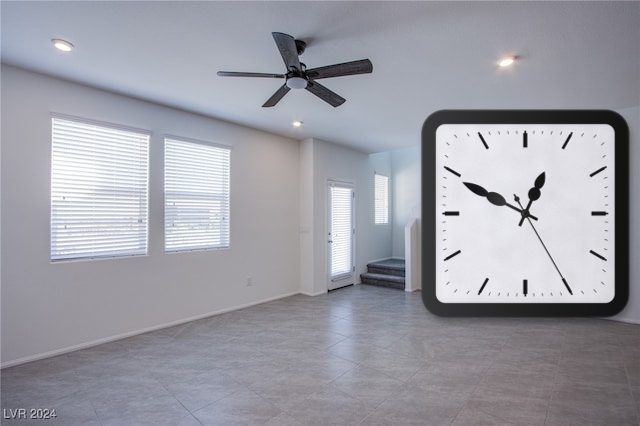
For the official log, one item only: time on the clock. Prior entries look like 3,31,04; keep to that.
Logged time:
12,49,25
